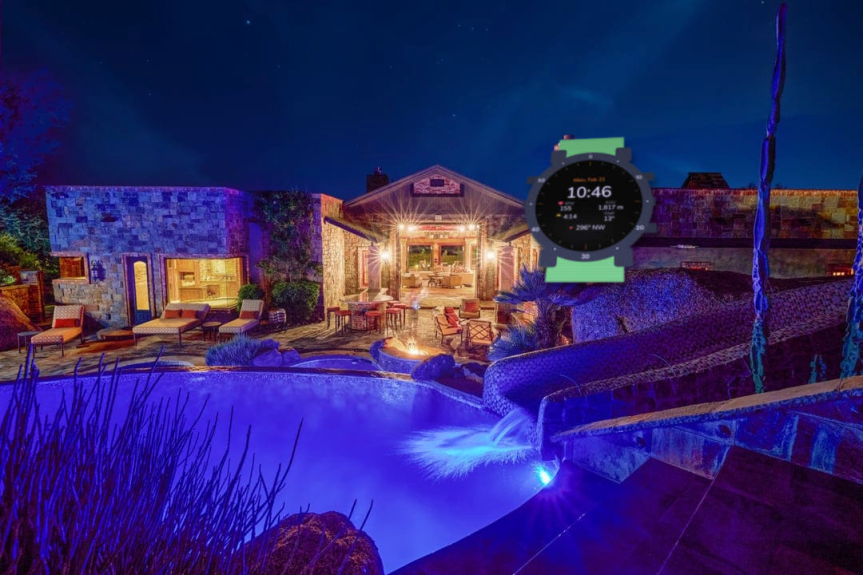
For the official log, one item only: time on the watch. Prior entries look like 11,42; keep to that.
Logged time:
10,46
